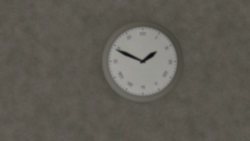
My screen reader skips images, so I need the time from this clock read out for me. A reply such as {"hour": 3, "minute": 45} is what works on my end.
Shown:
{"hour": 1, "minute": 49}
